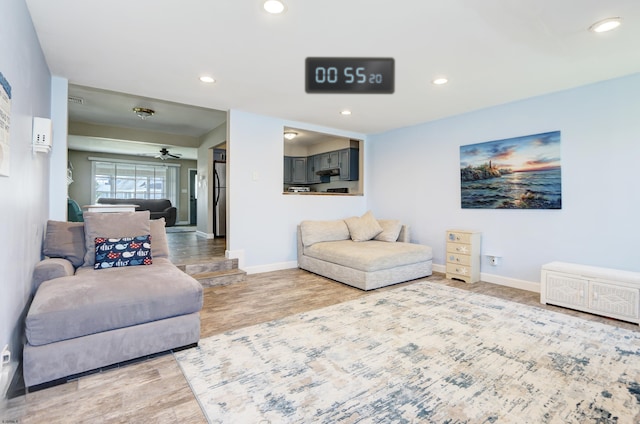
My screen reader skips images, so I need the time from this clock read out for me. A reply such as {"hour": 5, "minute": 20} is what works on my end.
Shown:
{"hour": 0, "minute": 55}
